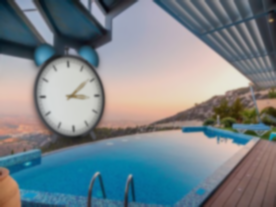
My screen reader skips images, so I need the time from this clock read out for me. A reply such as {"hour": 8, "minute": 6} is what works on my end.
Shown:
{"hour": 3, "minute": 9}
